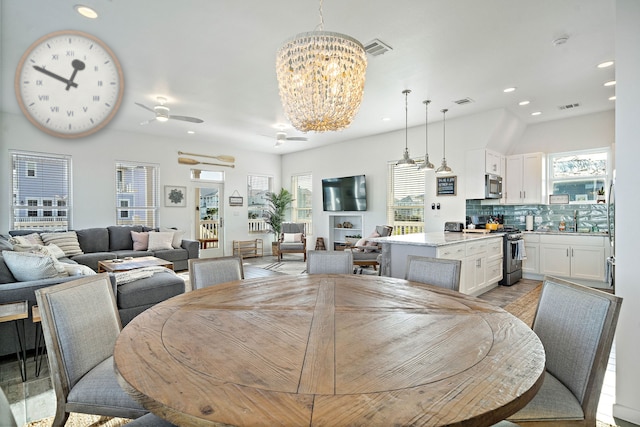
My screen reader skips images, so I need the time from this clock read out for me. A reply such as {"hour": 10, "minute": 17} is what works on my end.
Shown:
{"hour": 12, "minute": 49}
